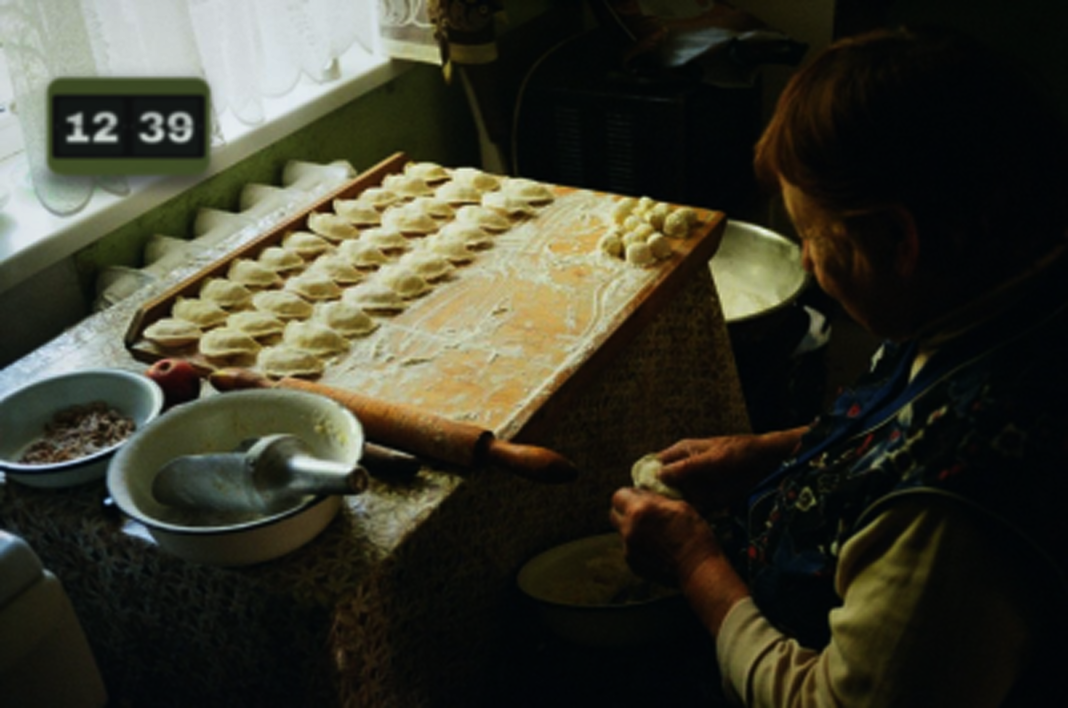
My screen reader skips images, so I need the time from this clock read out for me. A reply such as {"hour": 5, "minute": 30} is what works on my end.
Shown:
{"hour": 12, "minute": 39}
